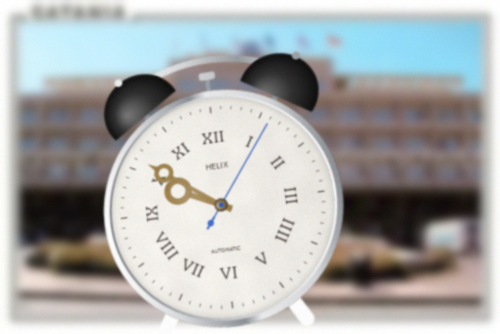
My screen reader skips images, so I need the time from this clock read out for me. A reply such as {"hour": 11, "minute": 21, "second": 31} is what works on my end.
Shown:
{"hour": 9, "minute": 51, "second": 6}
